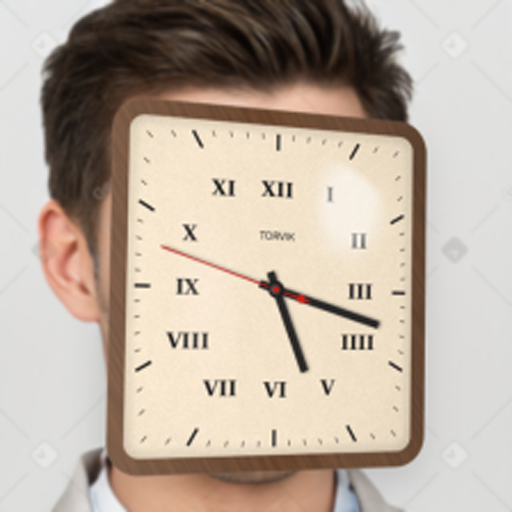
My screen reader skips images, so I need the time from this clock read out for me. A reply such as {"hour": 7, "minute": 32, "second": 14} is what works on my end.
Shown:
{"hour": 5, "minute": 17, "second": 48}
